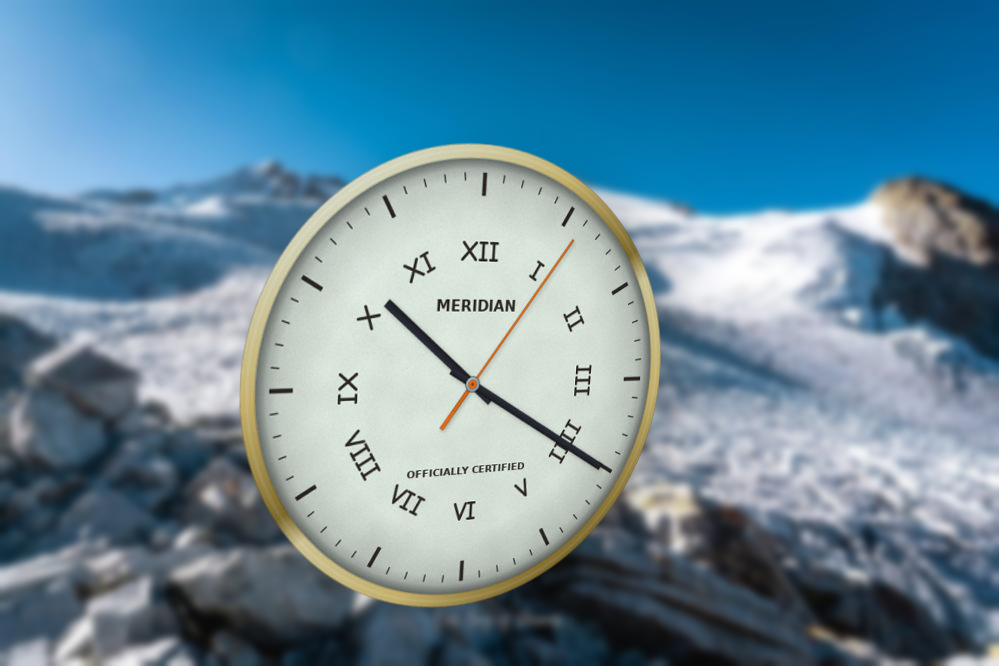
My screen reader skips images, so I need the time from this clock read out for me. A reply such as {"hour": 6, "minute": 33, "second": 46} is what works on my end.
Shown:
{"hour": 10, "minute": 20, "second": 6}
